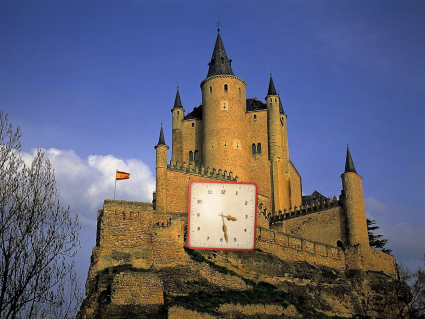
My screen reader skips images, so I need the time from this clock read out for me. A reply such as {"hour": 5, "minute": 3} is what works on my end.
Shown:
{"hour": 3, "minute": 28}
